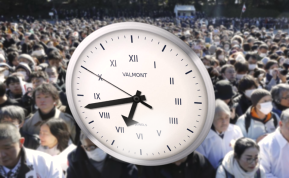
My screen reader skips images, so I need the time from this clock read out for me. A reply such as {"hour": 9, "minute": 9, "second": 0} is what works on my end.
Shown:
{"hour": 6, "minute": 42, "second": 50}
